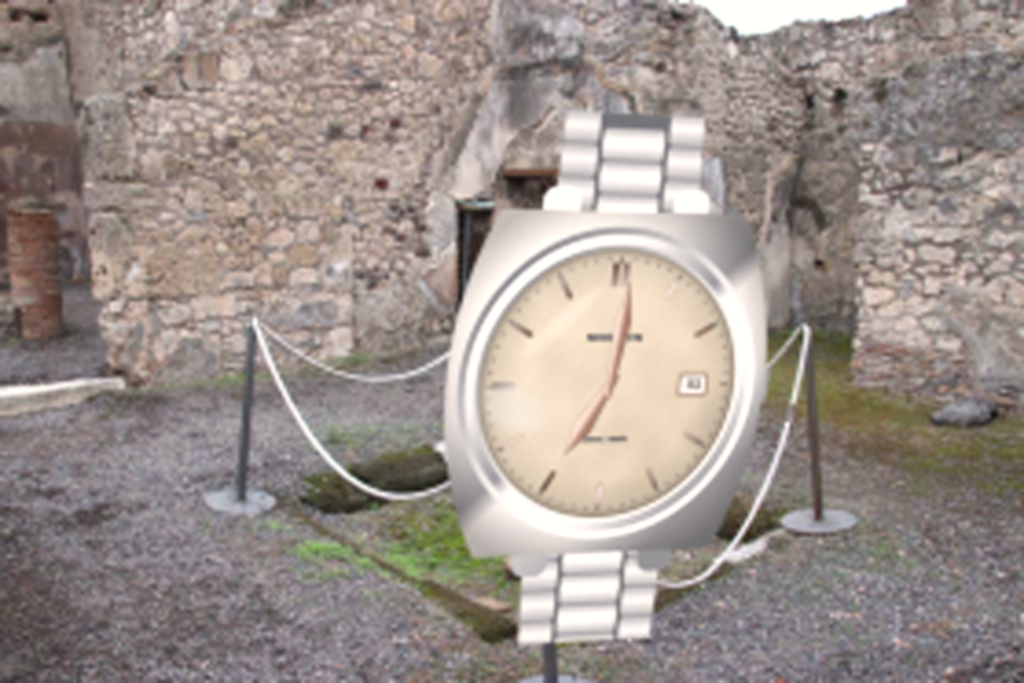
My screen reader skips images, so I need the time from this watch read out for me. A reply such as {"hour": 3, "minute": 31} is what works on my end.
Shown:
{"hour": 7, "minute": 1}
